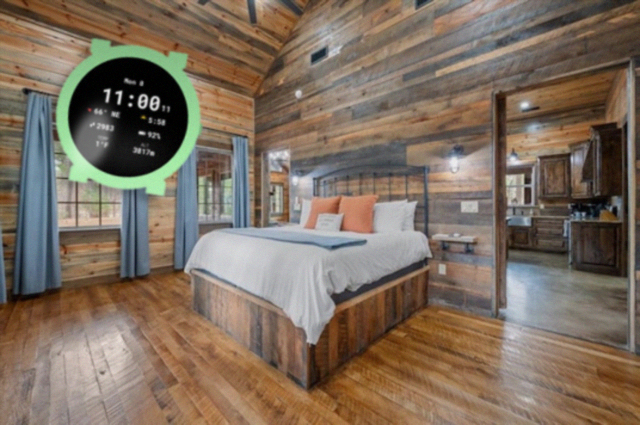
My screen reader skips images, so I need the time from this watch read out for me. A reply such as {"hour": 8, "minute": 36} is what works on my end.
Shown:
{"hour": 11, "minute": 0}
